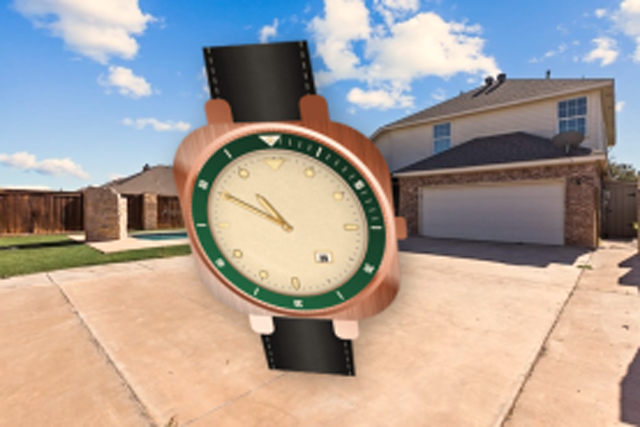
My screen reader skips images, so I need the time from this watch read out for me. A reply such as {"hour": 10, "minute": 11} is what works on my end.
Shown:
{"hour": 10, "minute": 50}
